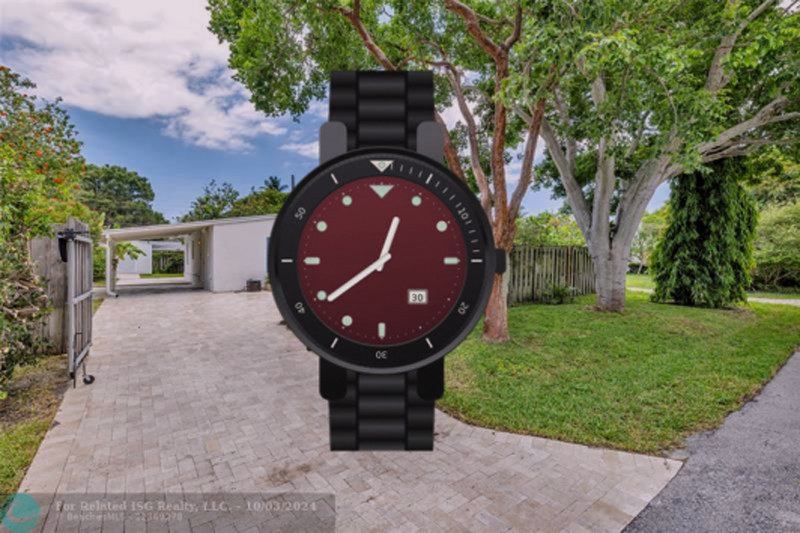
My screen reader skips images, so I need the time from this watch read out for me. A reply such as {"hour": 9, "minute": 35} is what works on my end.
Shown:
{"hour": 12, "minute": 39}
